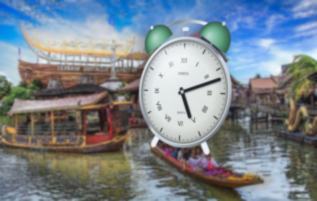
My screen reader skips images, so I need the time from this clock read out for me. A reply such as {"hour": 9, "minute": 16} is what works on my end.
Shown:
{"hour": 5, "minute": 12}
